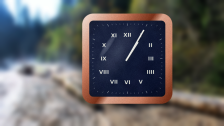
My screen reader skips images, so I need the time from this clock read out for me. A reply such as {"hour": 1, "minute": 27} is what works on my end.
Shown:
{"hour": 1, "minute": 5}
